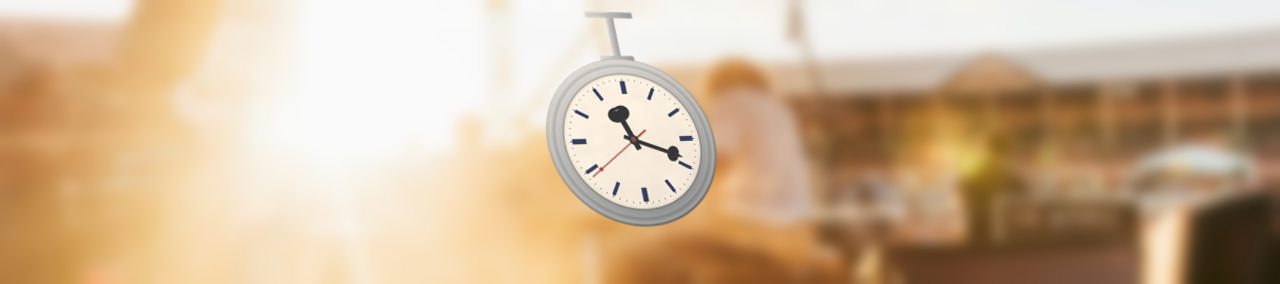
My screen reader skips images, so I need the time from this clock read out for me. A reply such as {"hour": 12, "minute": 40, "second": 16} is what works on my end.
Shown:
{"hour": 11, "minute": 18, "second": 39}
